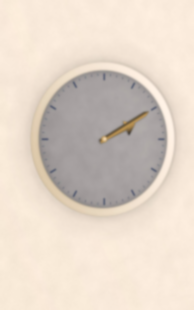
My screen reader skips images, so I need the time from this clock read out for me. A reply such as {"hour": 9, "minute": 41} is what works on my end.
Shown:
{"hour": 2, "minute": 10}
